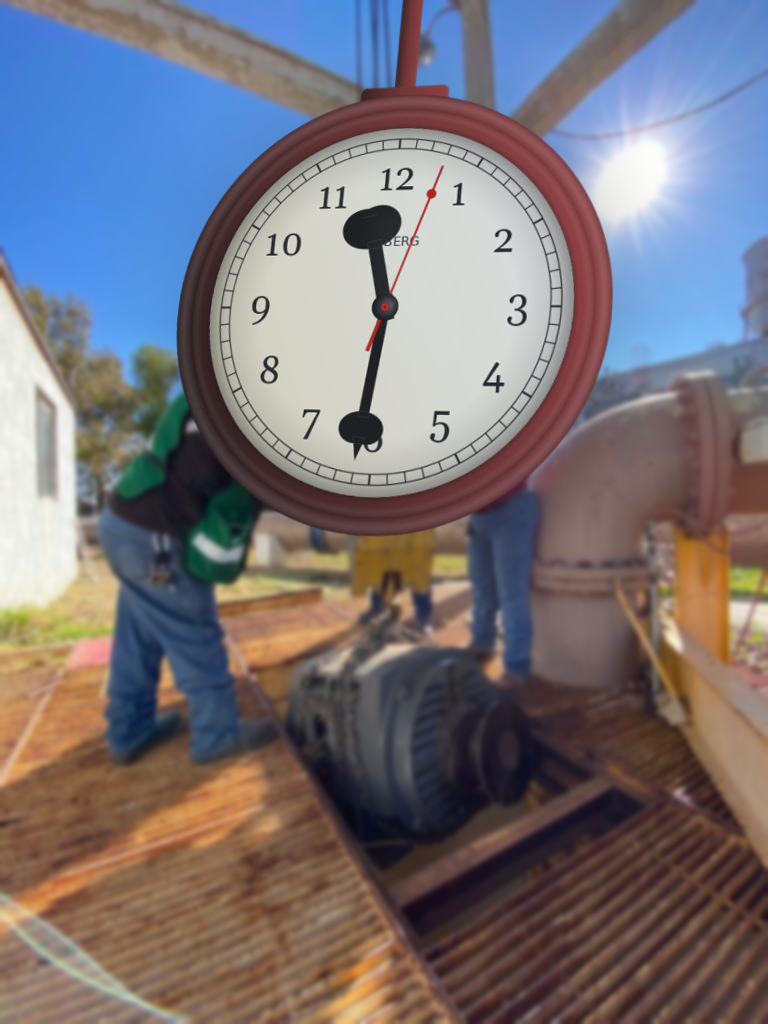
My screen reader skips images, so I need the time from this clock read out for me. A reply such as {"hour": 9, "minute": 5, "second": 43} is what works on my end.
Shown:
{"hour": 11, "minute": 31, "second": 3}
